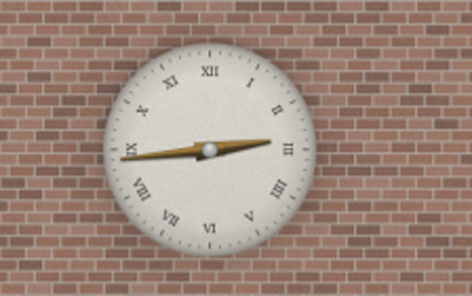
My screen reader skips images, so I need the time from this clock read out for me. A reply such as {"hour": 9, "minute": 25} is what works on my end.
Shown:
{"hour": 2, "minute": 44}
